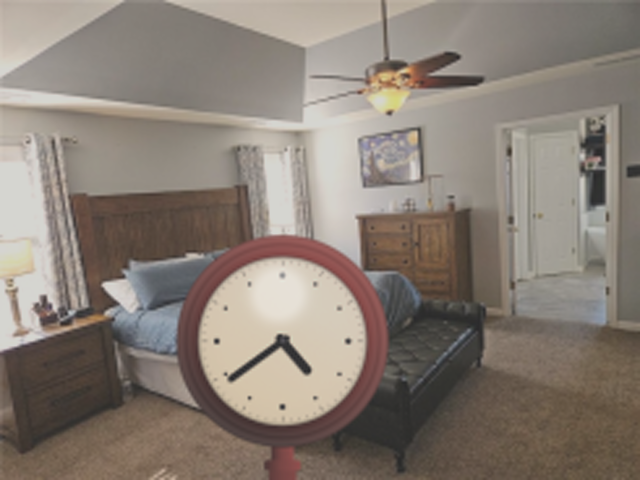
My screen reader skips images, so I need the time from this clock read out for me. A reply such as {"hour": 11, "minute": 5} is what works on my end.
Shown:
{"hour": 4, "minute": 39}
